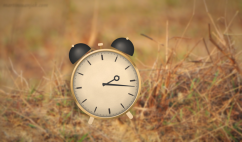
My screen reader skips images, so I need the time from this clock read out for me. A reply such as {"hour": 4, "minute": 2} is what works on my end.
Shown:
{"hour": 2, "minute": 17}
